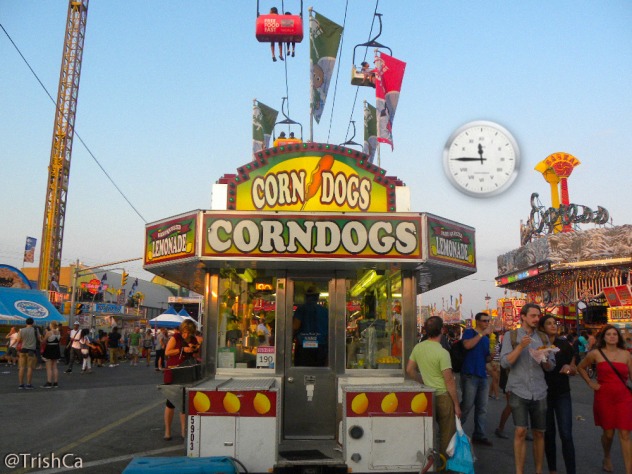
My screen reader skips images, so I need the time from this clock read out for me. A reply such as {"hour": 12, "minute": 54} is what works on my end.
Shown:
{"hour": 11, "minute": 45}
